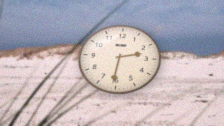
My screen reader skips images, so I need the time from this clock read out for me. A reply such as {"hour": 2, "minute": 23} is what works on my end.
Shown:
{"hour": 2, "minute": 31}
